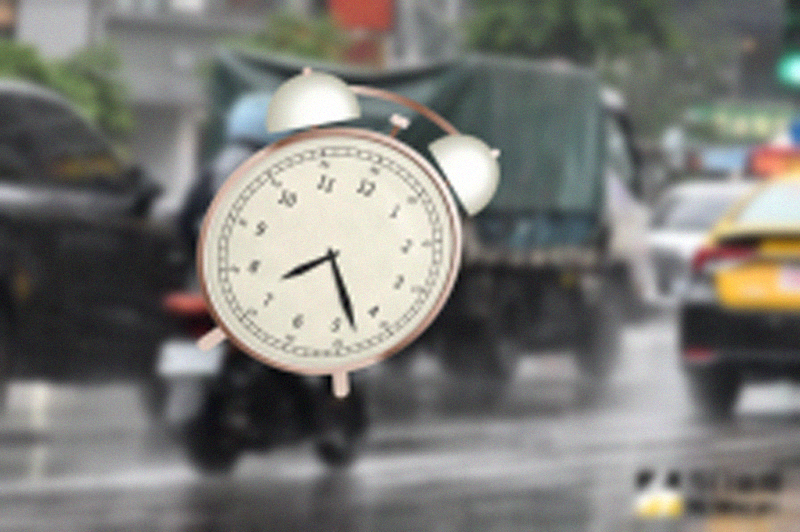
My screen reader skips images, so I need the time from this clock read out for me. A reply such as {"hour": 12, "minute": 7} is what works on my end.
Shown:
{"hour": 7, "minute": 23}
